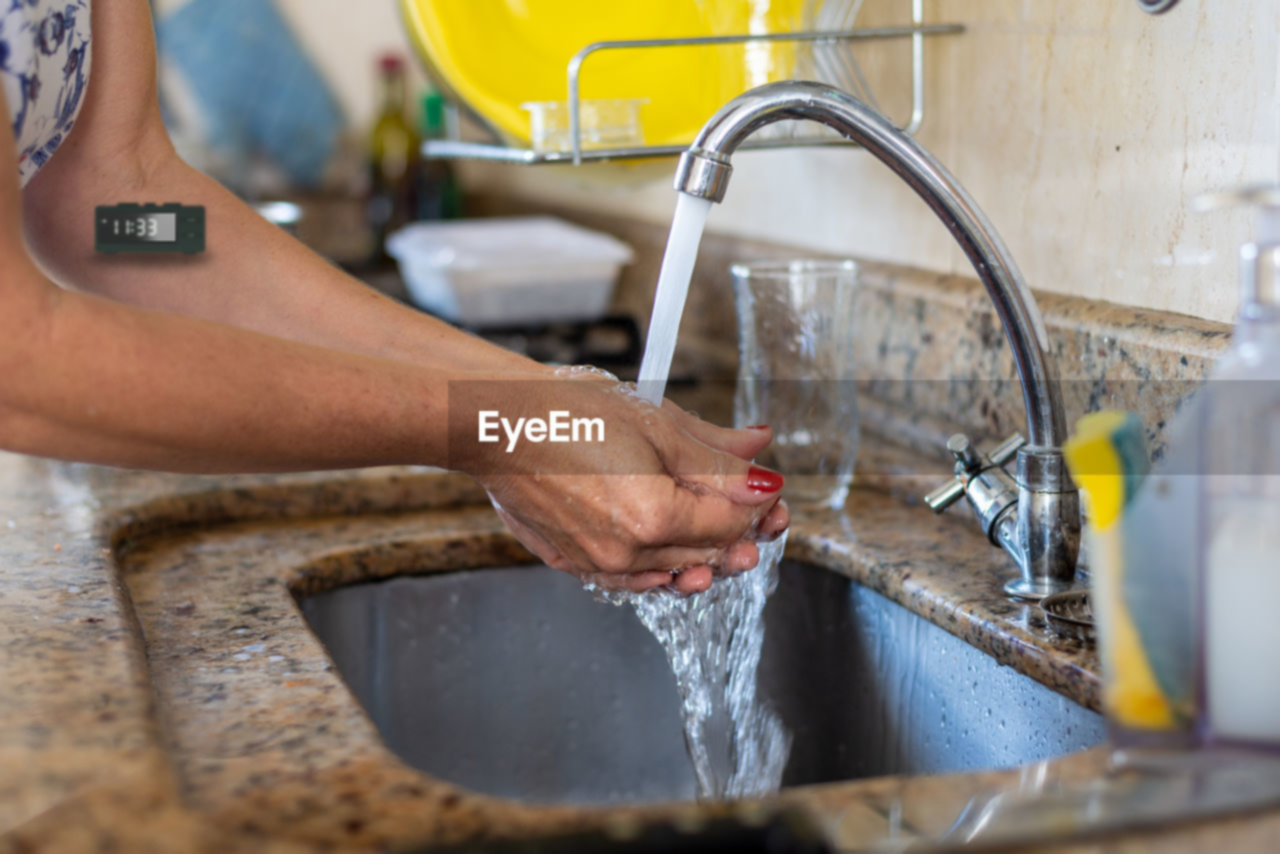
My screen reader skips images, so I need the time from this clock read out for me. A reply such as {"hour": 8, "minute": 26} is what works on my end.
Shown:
{"hour": 11, "minute": 33}
